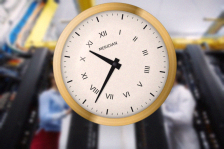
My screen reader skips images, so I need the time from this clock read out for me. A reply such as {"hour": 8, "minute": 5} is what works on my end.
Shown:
{"hour": 10, "minute": 38}
